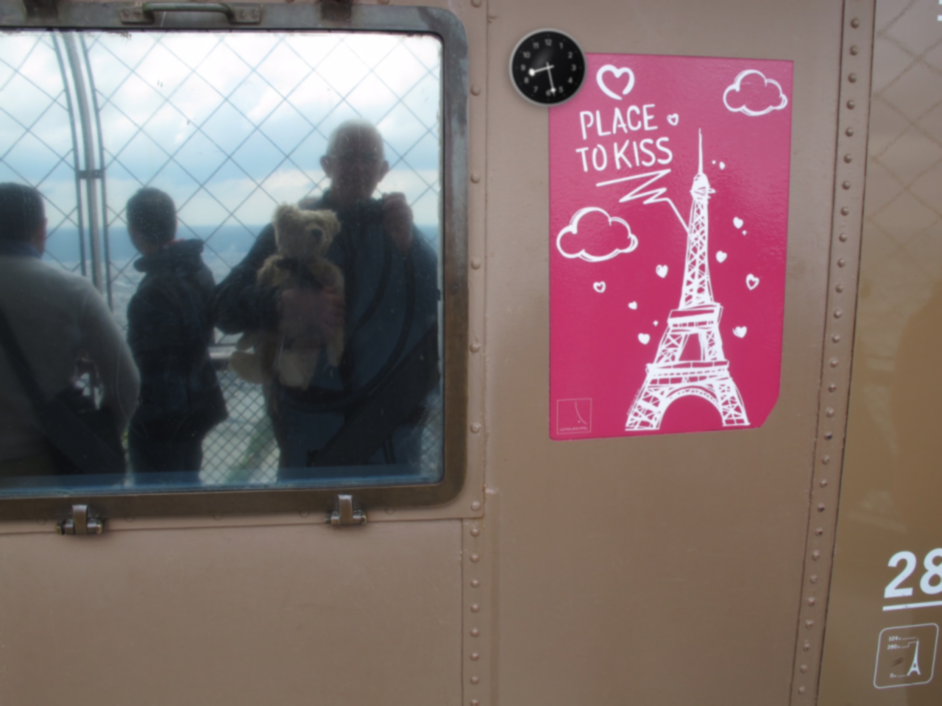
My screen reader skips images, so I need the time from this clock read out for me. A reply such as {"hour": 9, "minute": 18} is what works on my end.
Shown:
{"hour": 8, "minute": 28}
